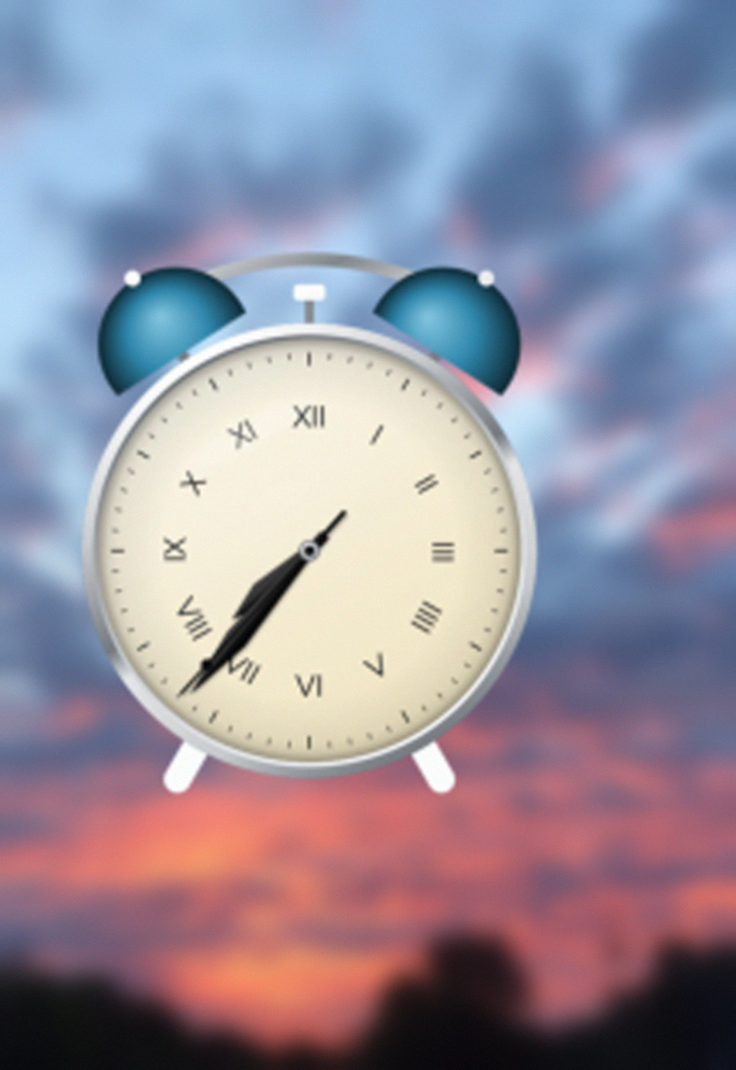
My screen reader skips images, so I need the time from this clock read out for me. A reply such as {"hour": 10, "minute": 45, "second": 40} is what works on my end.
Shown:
{"hour": 7, "minute": 36, "second": 37}
